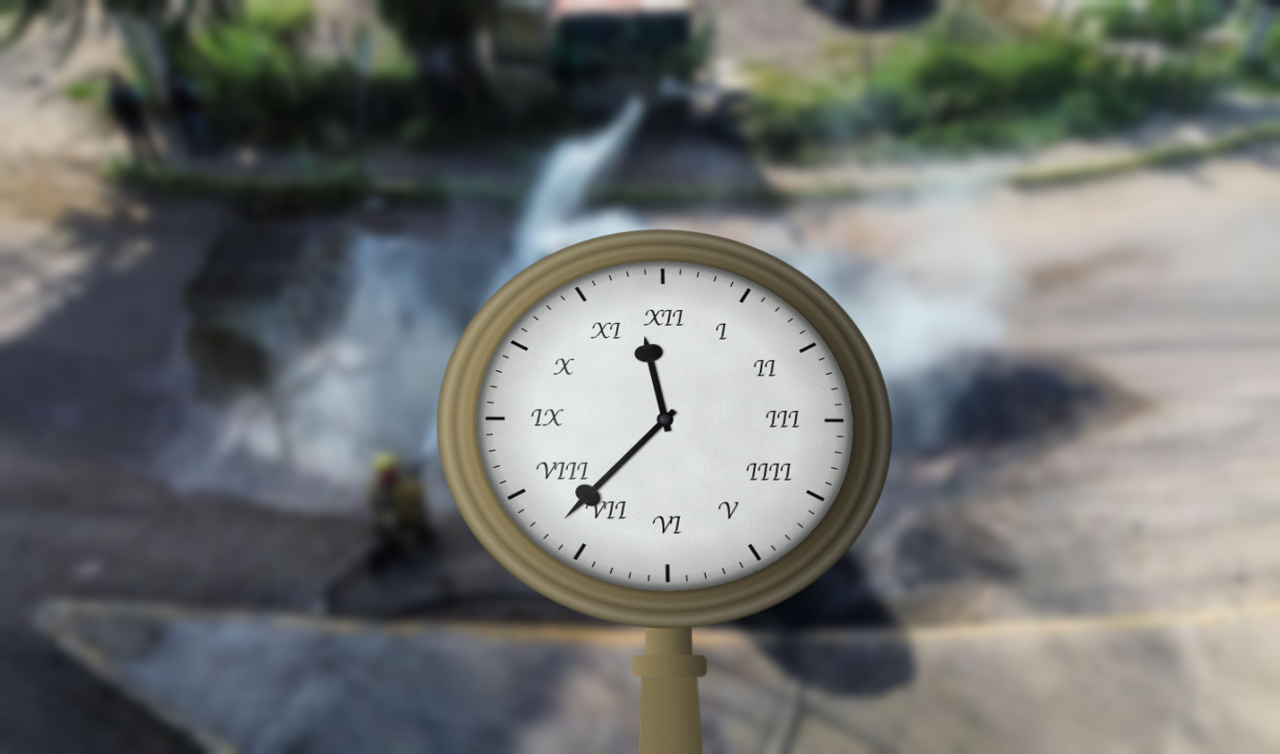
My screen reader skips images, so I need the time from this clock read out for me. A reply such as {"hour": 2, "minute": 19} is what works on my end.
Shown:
{"hour": 11, "minute": 37}
